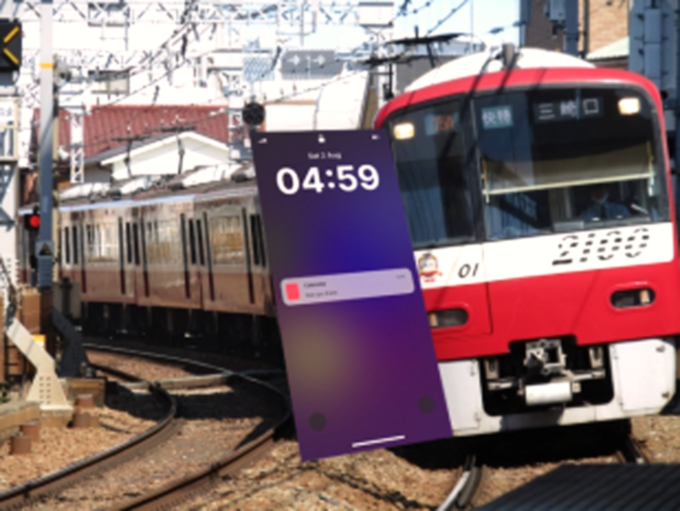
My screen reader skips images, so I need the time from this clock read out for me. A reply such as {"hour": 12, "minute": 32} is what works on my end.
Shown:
{"hour": 4, "minute": 59}
